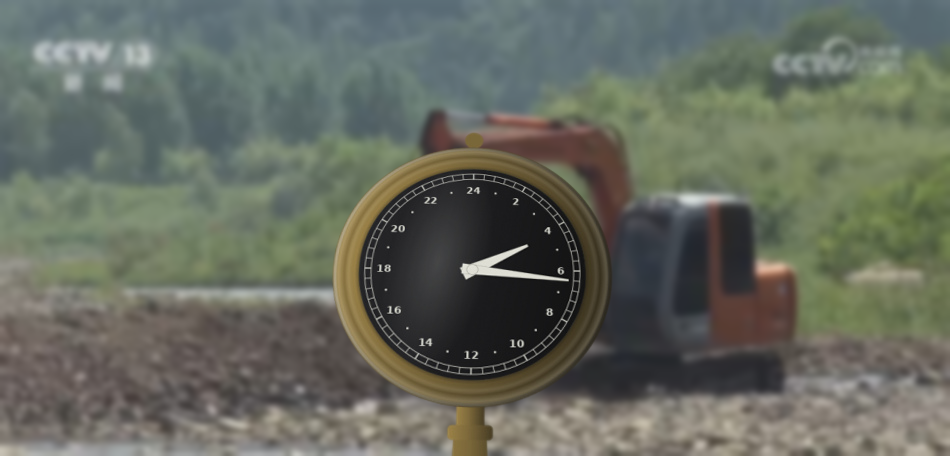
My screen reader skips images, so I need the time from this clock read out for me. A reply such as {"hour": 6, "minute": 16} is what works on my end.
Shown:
{"hour": 4, "minute": 16}
